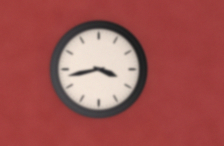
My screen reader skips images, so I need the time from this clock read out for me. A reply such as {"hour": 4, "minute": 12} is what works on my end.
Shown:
{"hour": 3, "minute": 43}
